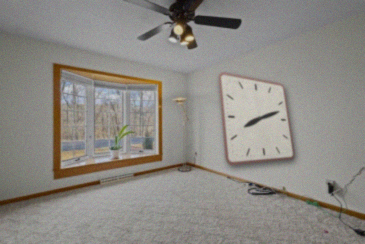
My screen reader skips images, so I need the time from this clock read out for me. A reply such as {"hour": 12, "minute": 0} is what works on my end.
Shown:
{"hour": 8, "minute": 12}
